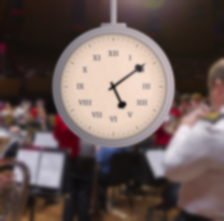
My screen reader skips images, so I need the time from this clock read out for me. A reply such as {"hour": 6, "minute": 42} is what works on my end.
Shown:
{"hour": 5, "minute": 9}
